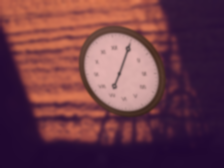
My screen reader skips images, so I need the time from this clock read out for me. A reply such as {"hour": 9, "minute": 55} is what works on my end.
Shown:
{"hour": 7, "minute": 5}
